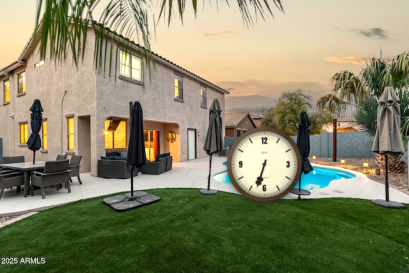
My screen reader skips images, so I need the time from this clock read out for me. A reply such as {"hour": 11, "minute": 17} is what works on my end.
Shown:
{"hour": 6, "minute": 33}
